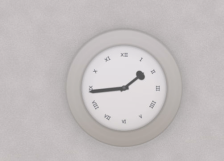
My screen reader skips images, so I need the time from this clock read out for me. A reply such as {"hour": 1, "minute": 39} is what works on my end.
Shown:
{"hour": 1, "minute": 44}
